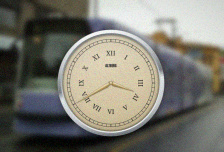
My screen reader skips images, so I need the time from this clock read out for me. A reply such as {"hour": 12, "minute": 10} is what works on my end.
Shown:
{"hour": 3, "minute": 40}
